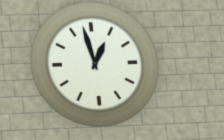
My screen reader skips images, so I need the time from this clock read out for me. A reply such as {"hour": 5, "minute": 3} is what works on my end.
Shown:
{"hour": 12, "minute": 58}
